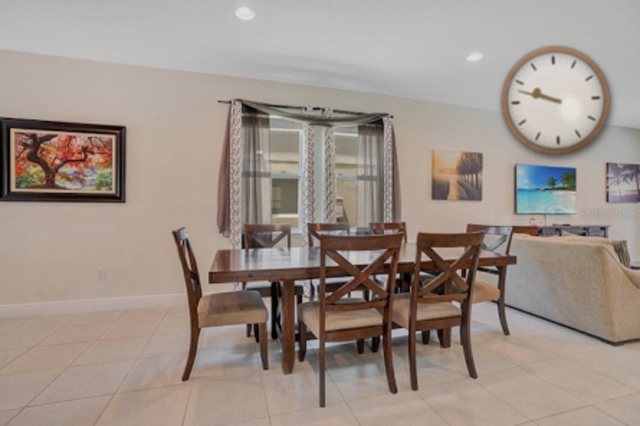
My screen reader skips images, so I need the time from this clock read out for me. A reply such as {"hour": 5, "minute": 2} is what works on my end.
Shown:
{"hour": 9, "minute": 48}
